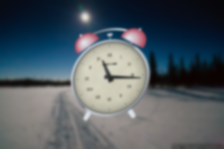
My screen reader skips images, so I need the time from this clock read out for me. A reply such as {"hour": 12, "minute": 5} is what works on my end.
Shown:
{"hour": 11, "minute": 16}
